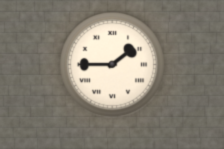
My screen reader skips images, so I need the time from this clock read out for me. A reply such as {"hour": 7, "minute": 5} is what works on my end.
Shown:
{"hour": 1, "minute": 45}
